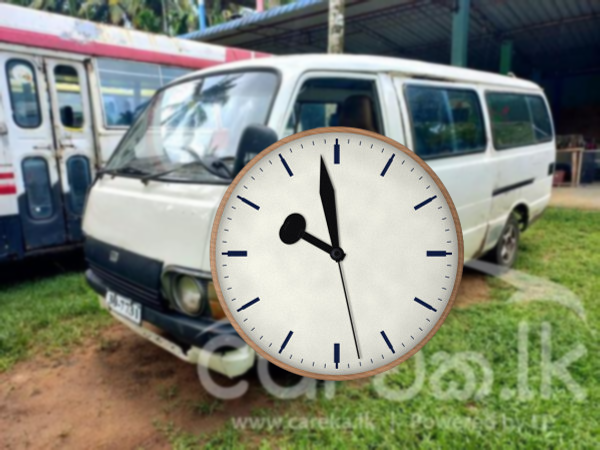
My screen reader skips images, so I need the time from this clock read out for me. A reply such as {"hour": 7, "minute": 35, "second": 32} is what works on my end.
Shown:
{"hour": 9, "minute": 58, "second": 28}
